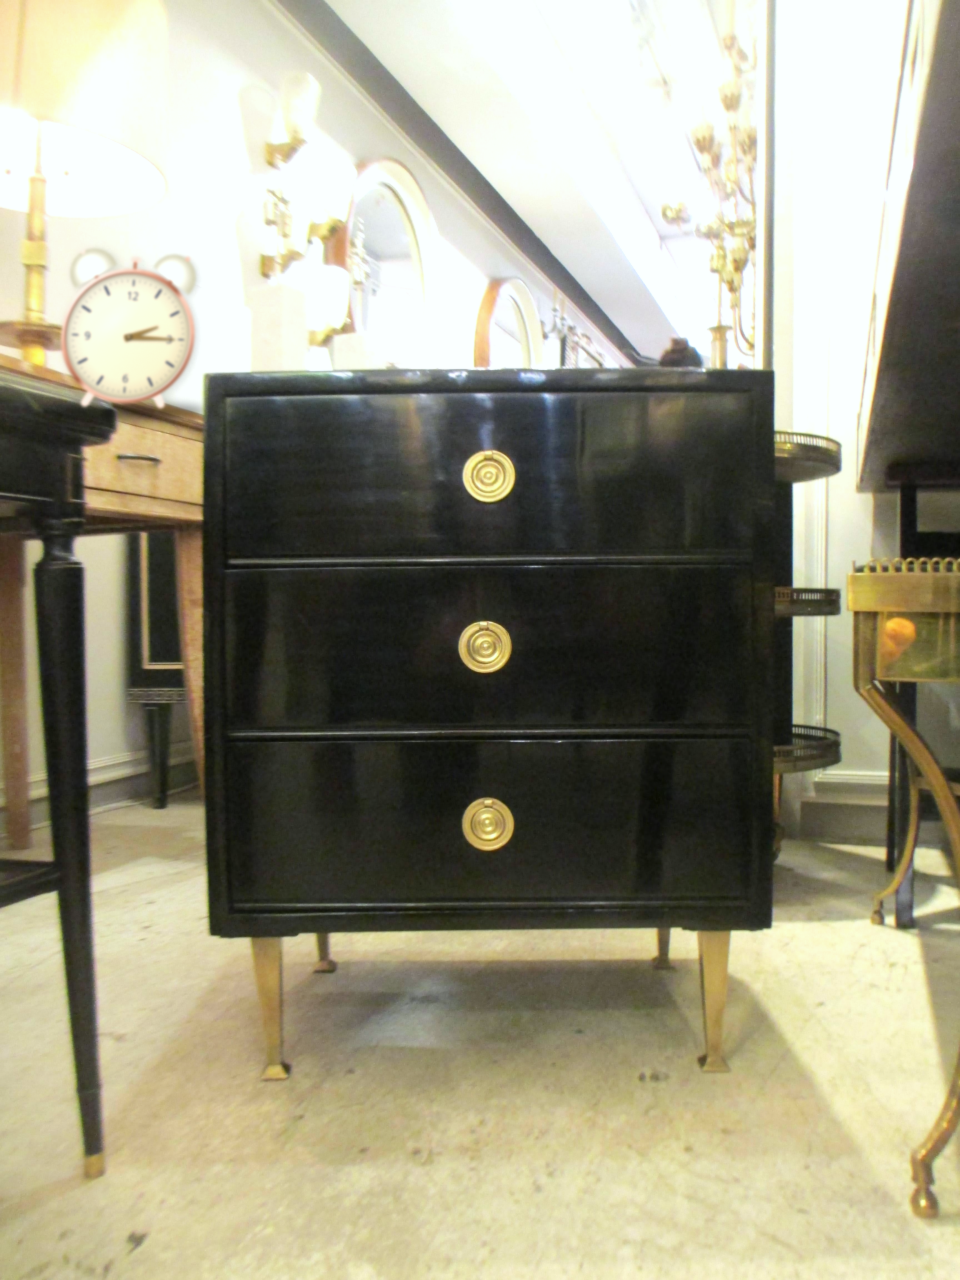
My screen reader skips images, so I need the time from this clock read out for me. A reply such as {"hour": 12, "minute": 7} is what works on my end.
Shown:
{"hour": 2, "minute": 15}
